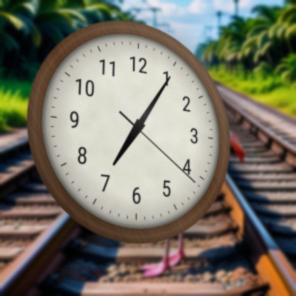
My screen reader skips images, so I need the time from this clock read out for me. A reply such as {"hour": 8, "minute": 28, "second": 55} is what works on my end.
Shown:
{"hour": 7, "minute": 5, "second": 21}
